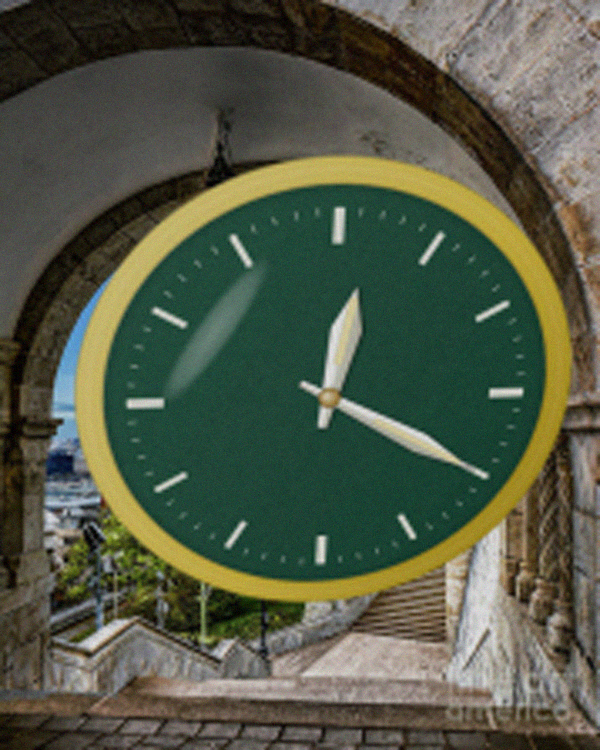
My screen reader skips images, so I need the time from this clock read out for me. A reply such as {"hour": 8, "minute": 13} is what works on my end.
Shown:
{"hour": 12, "minute": 20}
